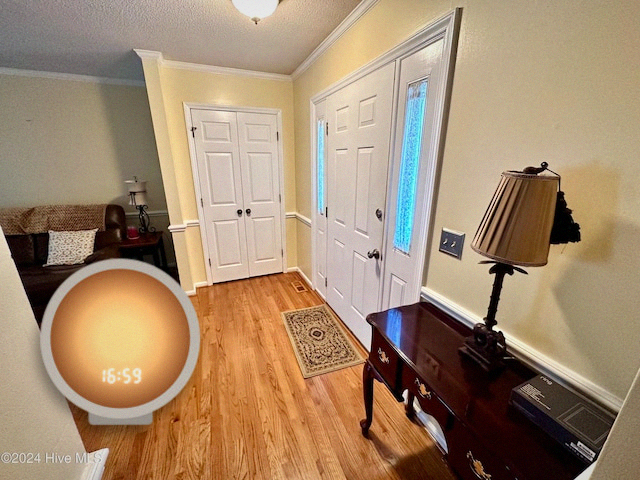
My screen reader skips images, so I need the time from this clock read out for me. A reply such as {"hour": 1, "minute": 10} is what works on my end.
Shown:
{"hour": 16, "minute": 59}
